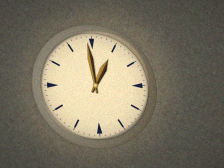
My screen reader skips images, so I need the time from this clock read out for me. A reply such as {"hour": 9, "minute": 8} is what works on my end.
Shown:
{"hour": 12, "minute": 59}
